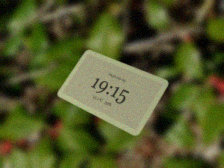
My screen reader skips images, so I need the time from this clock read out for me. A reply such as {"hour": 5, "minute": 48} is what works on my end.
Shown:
{"hour": 19, "minute": 15}
